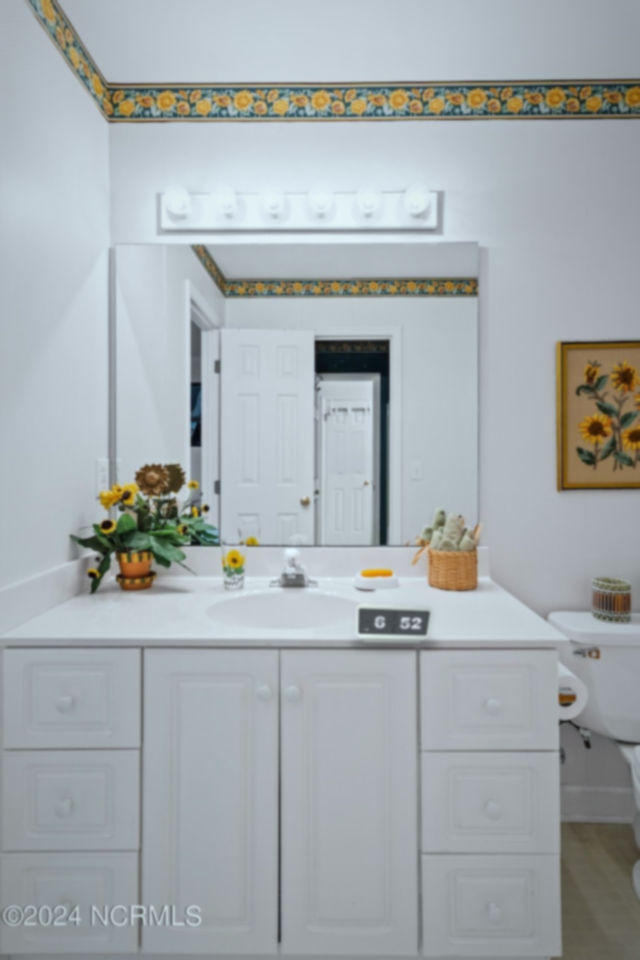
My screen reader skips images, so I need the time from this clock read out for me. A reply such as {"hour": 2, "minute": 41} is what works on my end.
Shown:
{"hour": 6, "minute": 52}
